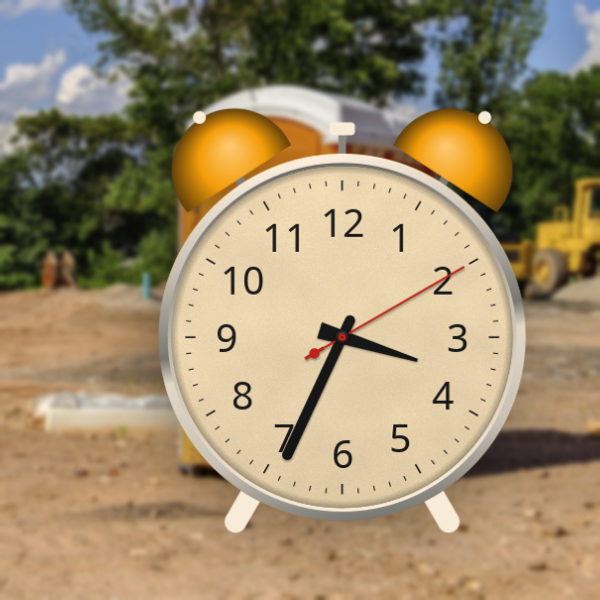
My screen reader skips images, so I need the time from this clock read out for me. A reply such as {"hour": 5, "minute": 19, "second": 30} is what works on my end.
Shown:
{"hour": 3, "minute": 34, "second": 10}
